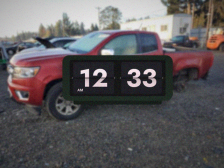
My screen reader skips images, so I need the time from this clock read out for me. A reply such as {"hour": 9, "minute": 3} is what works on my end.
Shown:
{"hour": 12, "minute": 33}
